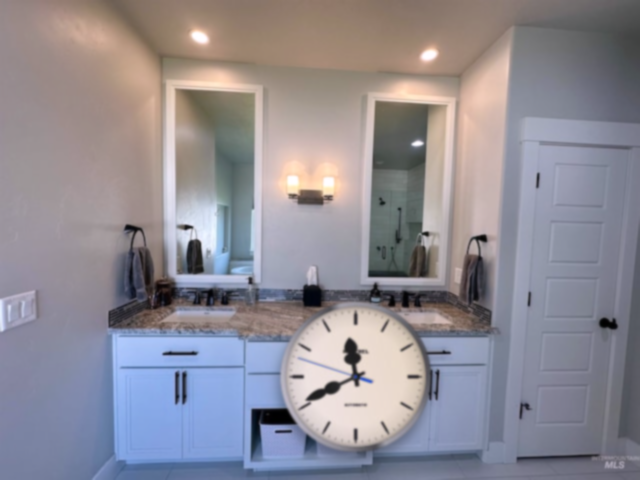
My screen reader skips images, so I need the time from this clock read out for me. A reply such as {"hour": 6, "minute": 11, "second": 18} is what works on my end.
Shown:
{"hour": 11, "minute": 40, "second": 48}
